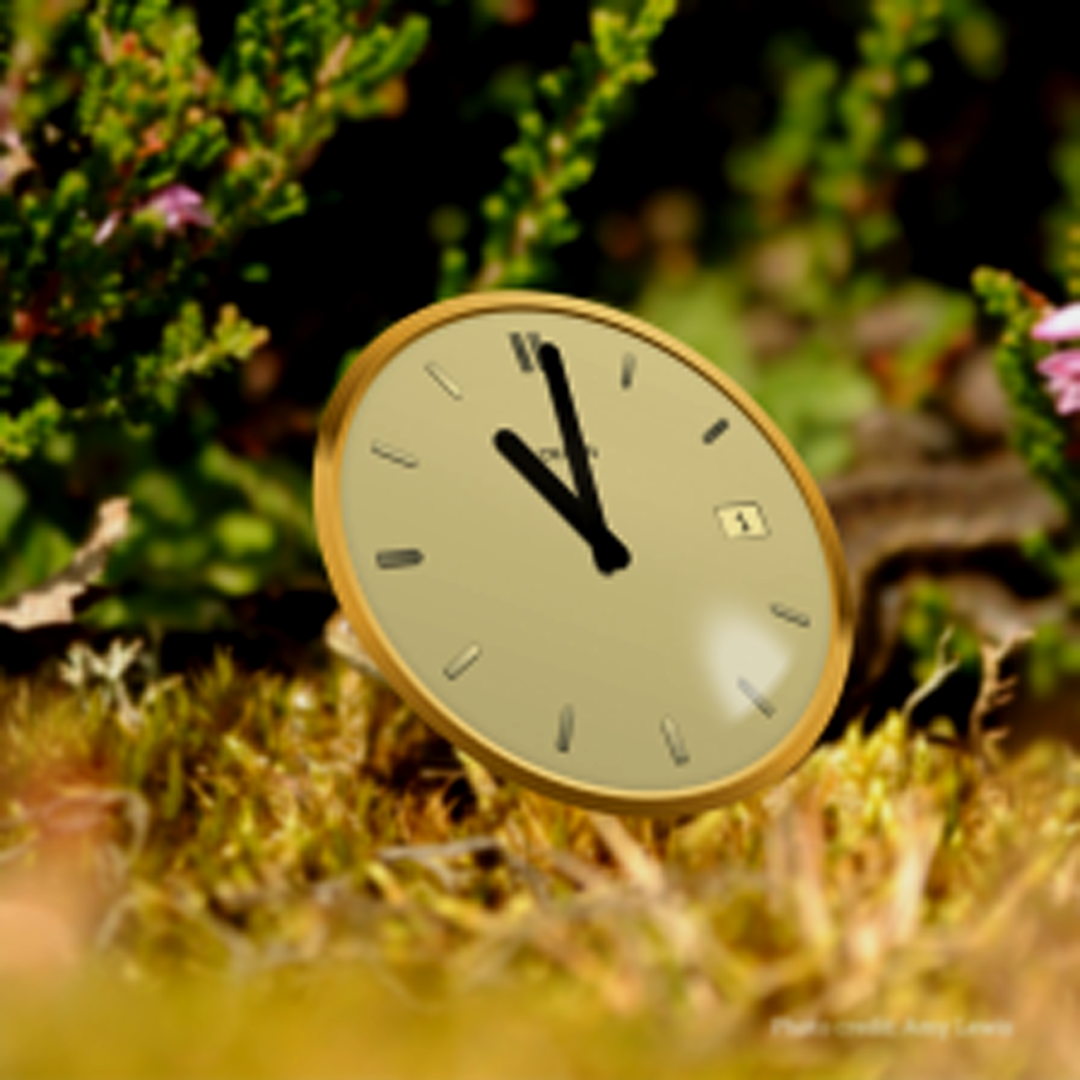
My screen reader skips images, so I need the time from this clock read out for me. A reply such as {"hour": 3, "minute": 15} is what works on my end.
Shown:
{"hour": 11, "minute": 1}
